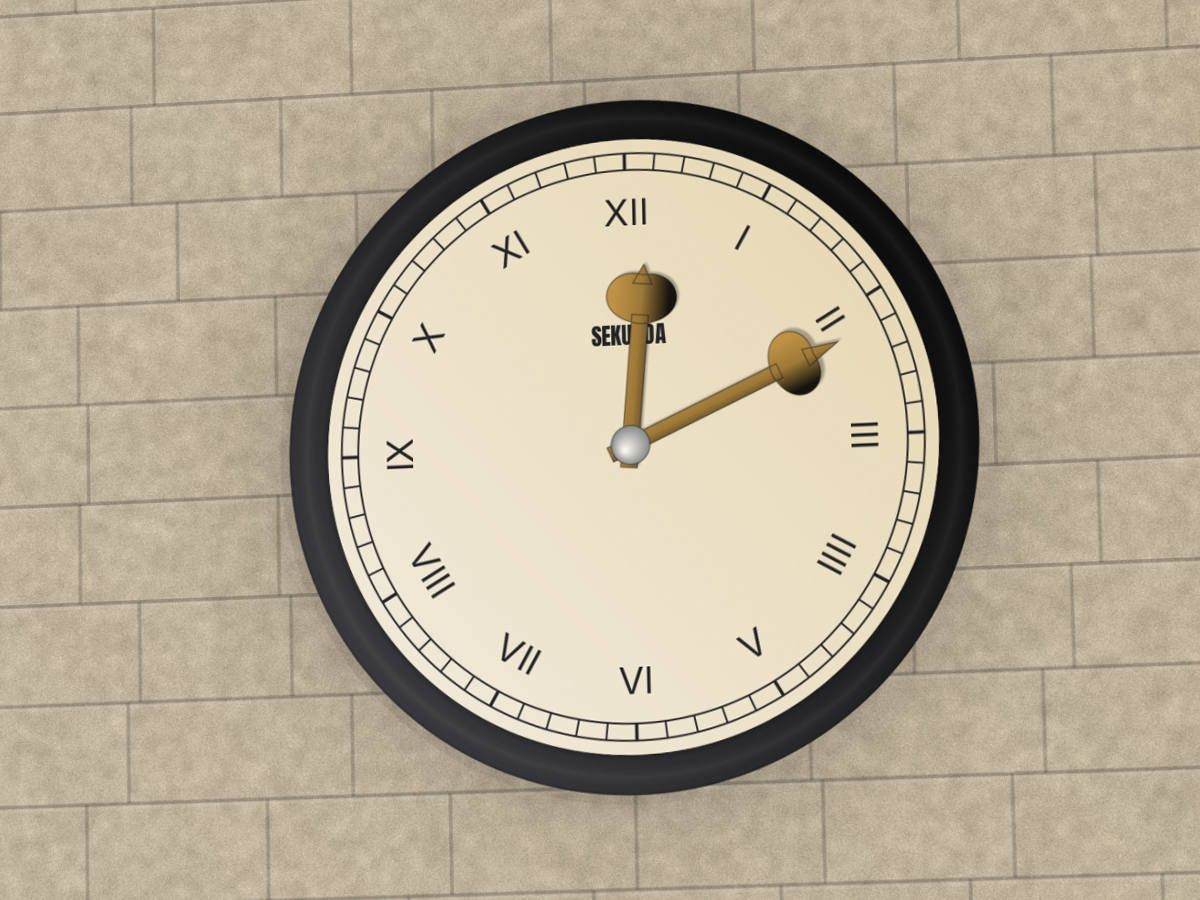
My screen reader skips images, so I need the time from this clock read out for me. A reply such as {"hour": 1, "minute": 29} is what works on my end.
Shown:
{"hour": 12, "minute": 11}
